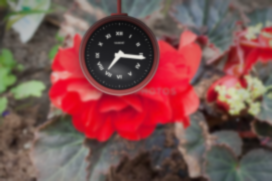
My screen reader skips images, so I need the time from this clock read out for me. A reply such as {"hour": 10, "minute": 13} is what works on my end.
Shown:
{"hour": 7, "minute": 16}
